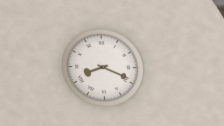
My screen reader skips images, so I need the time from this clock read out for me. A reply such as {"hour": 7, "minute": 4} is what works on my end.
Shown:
{"hour": 8, "minute": 19}
